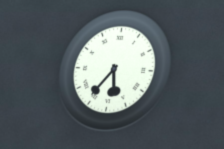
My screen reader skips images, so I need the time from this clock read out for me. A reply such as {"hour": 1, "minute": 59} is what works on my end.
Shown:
{"hour": 5, "minute": 36}
